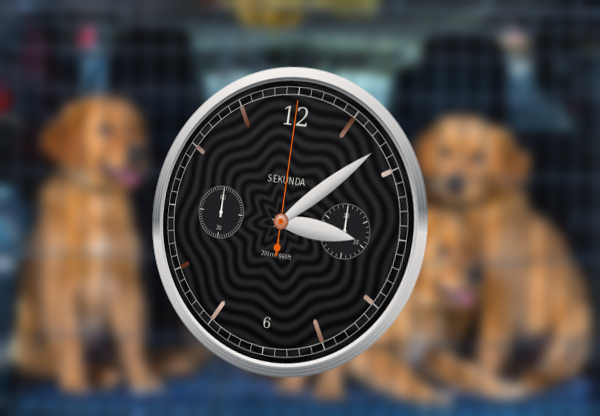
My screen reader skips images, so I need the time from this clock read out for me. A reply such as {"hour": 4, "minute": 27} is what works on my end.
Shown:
{"hour": 3, "minute": 8}
